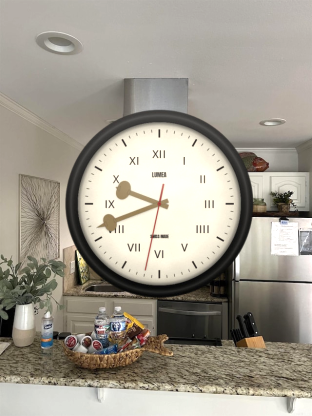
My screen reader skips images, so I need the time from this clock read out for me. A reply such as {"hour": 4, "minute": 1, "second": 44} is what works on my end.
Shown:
{"hour": 9, "minute": 41, "second": 32}
